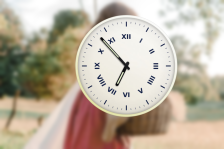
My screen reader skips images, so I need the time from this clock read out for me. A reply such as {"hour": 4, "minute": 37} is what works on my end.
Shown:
{"hour": 6, "minute": 53}
